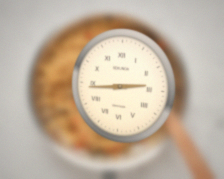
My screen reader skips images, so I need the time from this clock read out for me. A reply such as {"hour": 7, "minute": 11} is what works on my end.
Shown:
{"hour": 2, "minute": 44}
